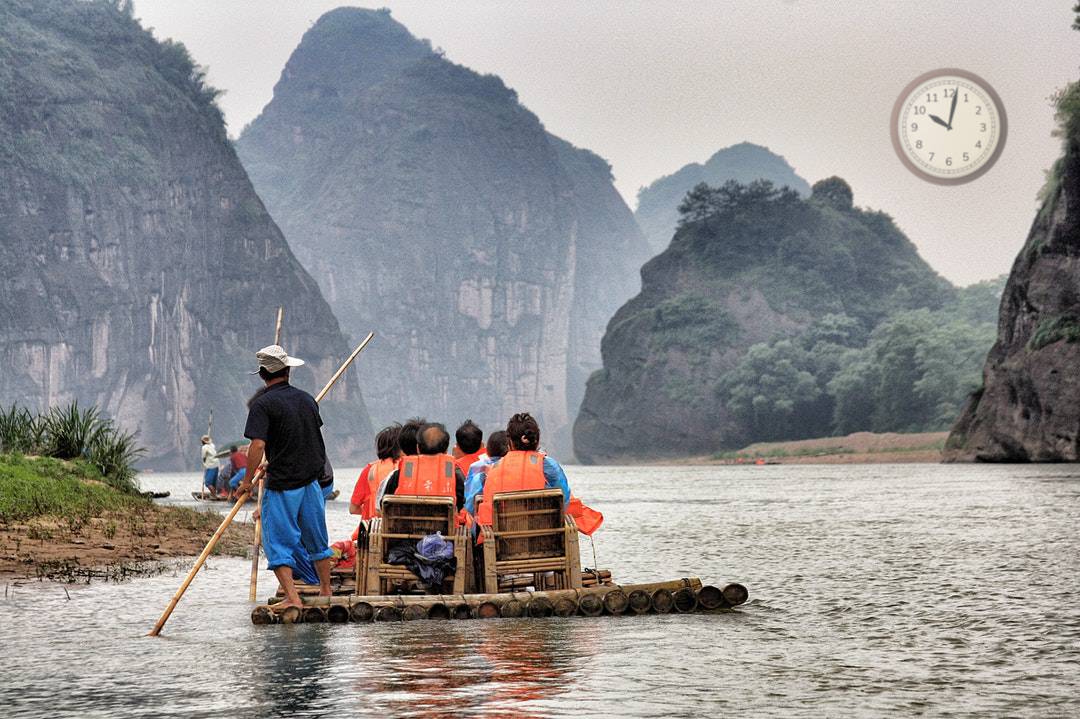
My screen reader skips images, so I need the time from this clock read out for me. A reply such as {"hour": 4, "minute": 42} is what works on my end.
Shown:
{"hour": 10, "minute": 2}
